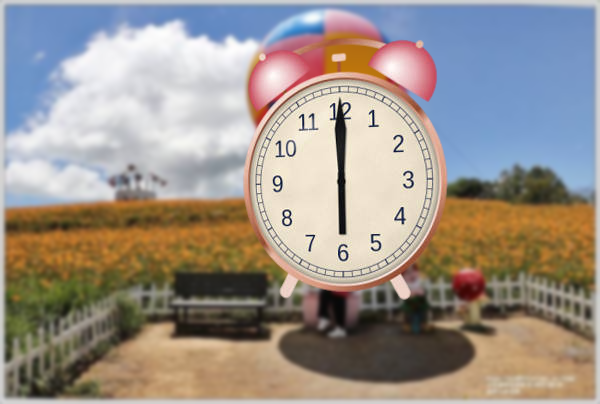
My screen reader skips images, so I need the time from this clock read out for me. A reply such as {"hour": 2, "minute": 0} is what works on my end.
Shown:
{"hour": 6, "minute": 0}
